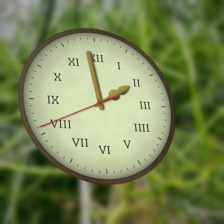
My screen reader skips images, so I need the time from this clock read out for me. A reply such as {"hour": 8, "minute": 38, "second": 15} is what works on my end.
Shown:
{"hour": 1, "minute": 58, "second": 41}
